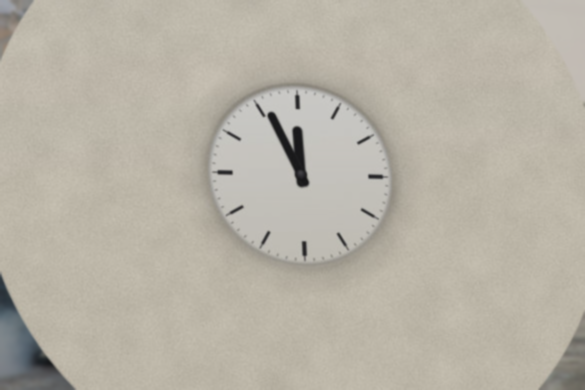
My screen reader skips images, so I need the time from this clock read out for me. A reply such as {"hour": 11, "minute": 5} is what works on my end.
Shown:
{"hour": 11, "minute": 56}
